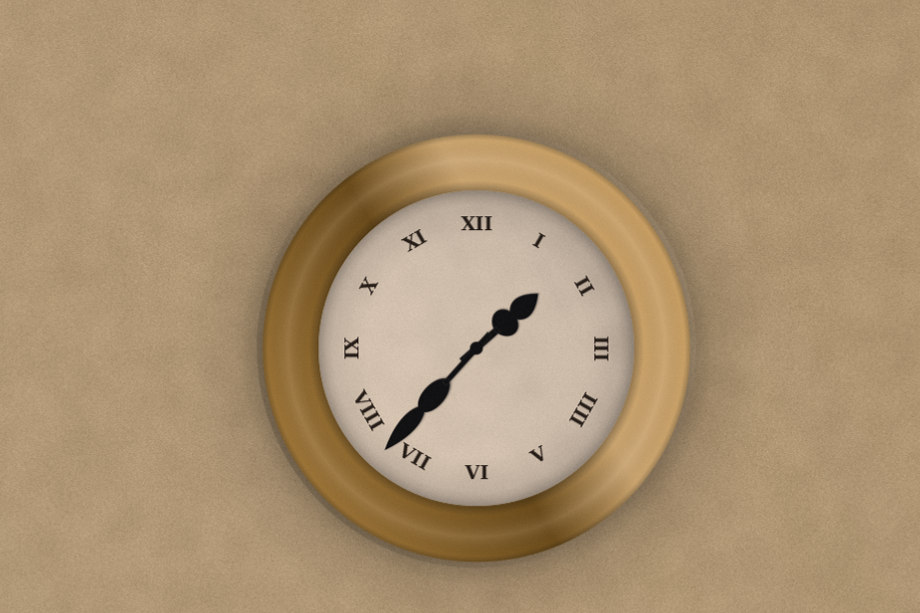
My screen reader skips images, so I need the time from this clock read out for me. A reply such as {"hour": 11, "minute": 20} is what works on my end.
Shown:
{"hour": 1, "minute": 37}
